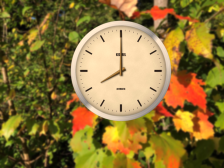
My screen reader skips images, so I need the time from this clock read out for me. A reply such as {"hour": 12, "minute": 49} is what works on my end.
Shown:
{"hour": 8, "minute": 0}
